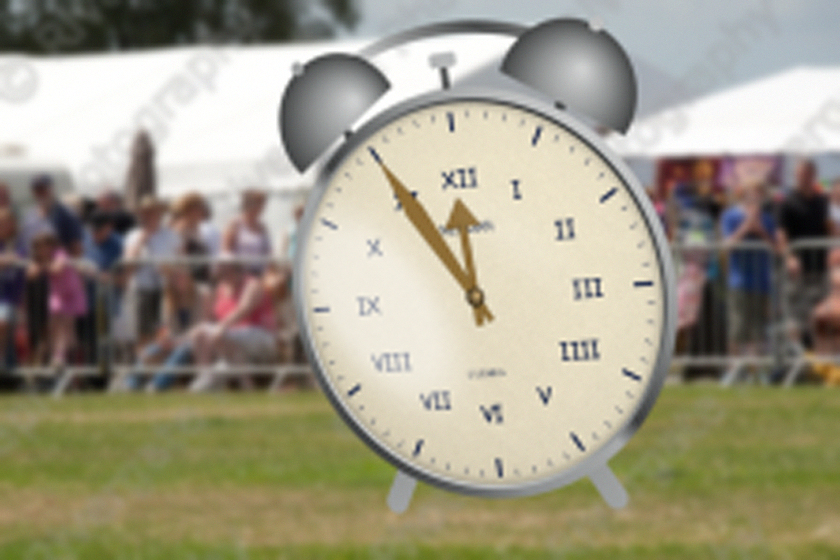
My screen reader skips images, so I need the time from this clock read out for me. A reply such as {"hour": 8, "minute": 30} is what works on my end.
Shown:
{"hour": 11, "minute": 55}
